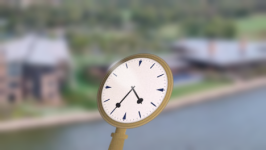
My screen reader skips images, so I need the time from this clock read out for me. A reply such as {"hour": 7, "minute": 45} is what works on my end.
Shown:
{"hour": 4, "minute": 35}
